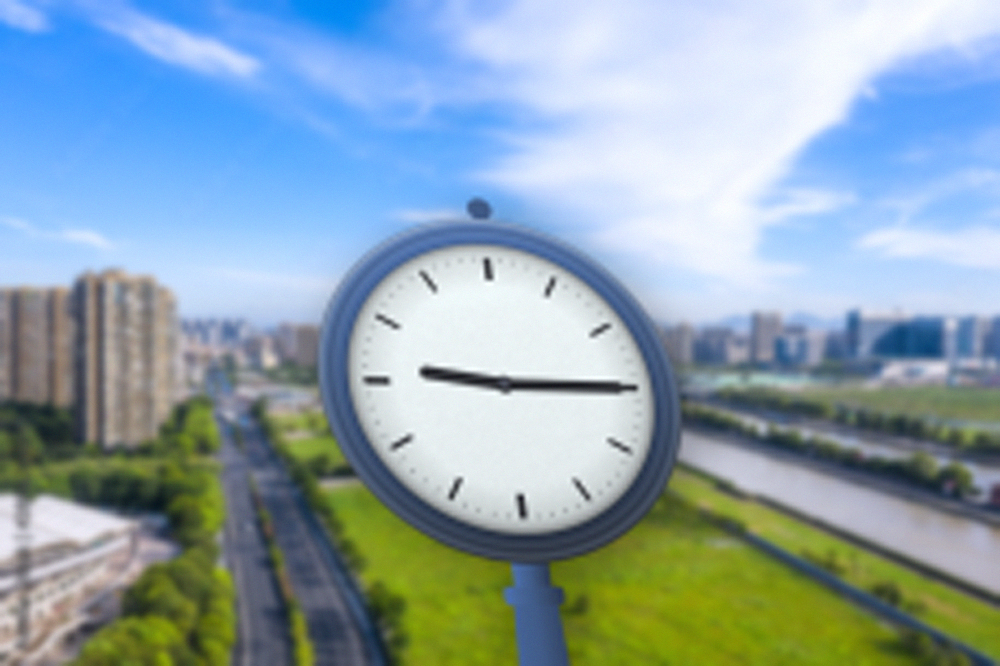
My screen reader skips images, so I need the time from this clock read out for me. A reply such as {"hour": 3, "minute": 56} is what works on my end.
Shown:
{"hour": 9, "minute": 15}
